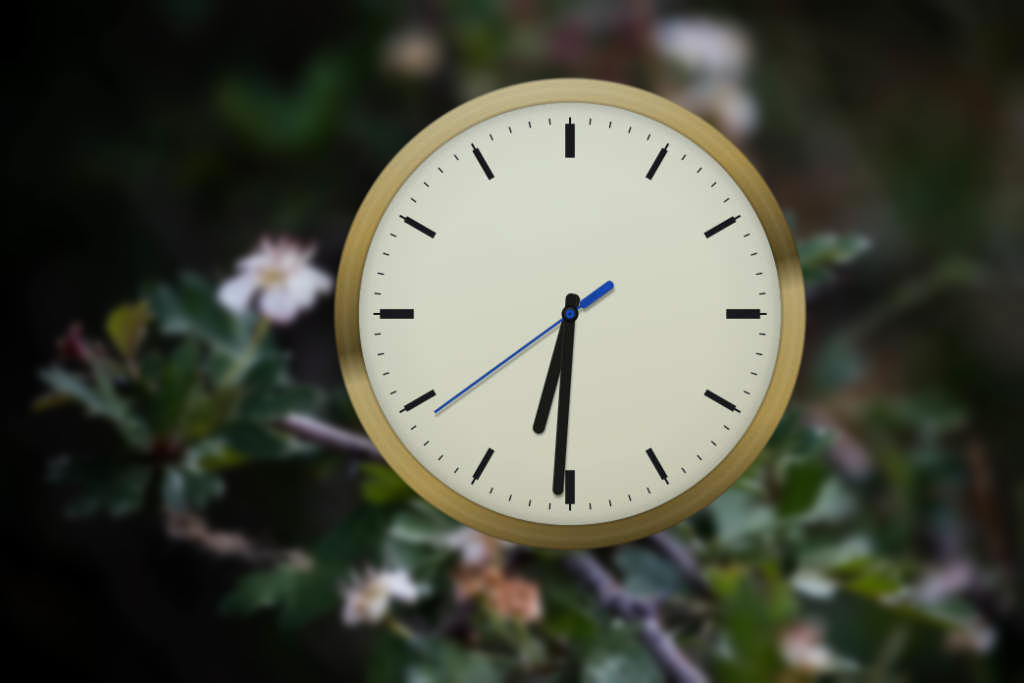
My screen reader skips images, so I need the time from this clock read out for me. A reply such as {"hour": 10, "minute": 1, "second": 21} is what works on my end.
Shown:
{"hour": 6, "minute": 30, "second": 39}
